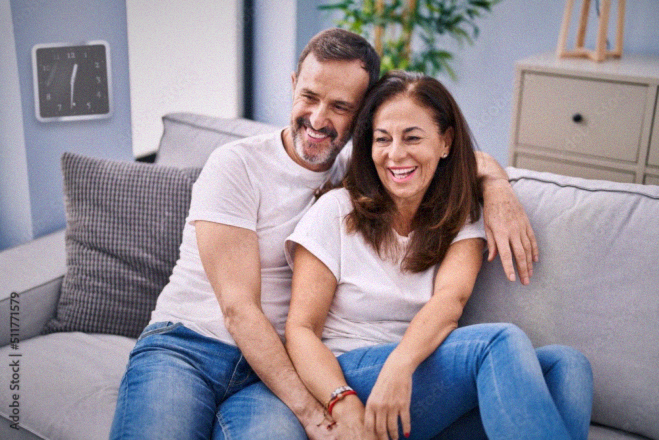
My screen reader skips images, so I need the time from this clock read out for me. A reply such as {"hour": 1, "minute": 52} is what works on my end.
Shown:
{"hour": 12, "minute": 31}
